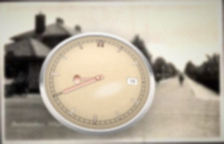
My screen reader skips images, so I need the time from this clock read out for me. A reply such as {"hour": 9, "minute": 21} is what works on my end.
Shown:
{"hour": 8, "minute": 40}
